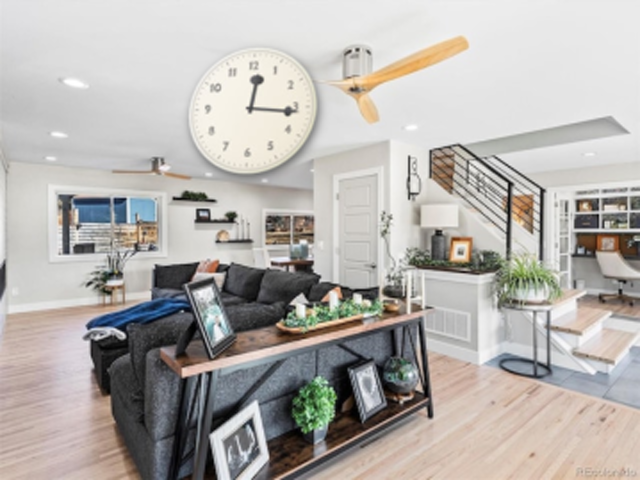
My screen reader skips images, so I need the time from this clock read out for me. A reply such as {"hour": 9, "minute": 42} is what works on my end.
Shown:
{"hour": 12, "minute": 16}
